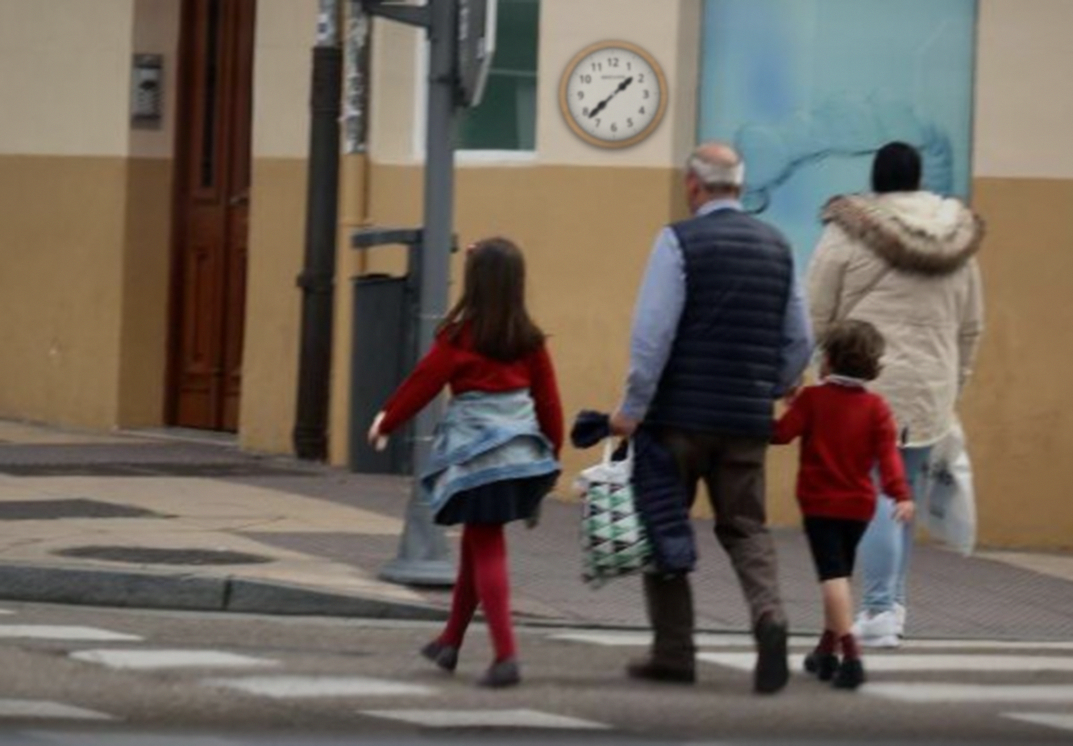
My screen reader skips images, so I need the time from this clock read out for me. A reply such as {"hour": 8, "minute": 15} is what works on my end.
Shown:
{"hour": 1, "minute": 38}
